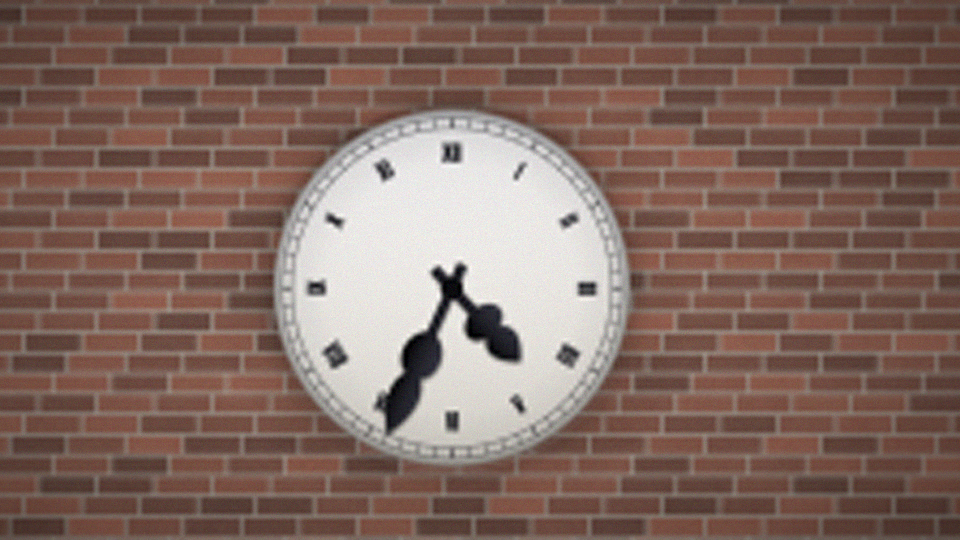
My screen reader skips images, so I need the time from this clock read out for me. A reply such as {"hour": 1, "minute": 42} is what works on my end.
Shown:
{"hour": 4, "minute": 34}
